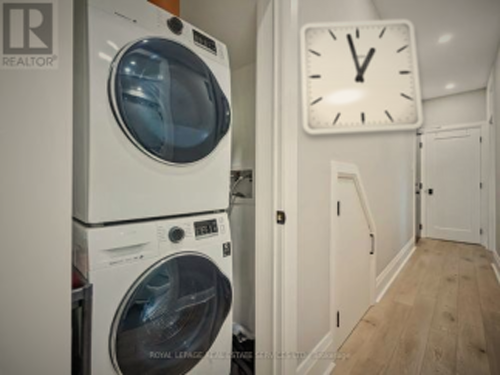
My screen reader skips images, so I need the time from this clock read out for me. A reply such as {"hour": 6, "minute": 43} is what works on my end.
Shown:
{"hour": 12, "minute": 58}
